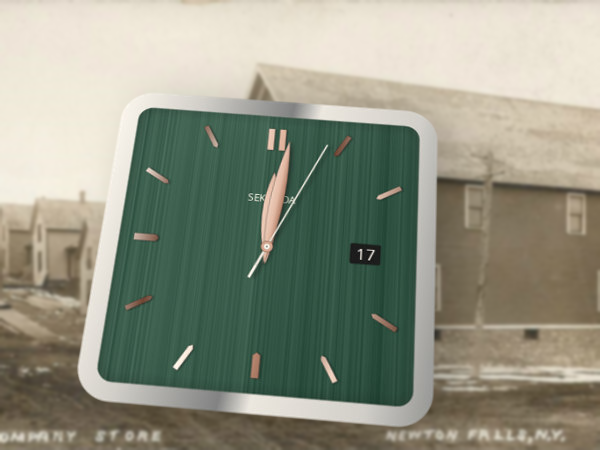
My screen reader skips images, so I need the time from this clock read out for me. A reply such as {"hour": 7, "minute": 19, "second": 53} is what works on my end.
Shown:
{"hour": 12, "minute": 1, "second": 4}
